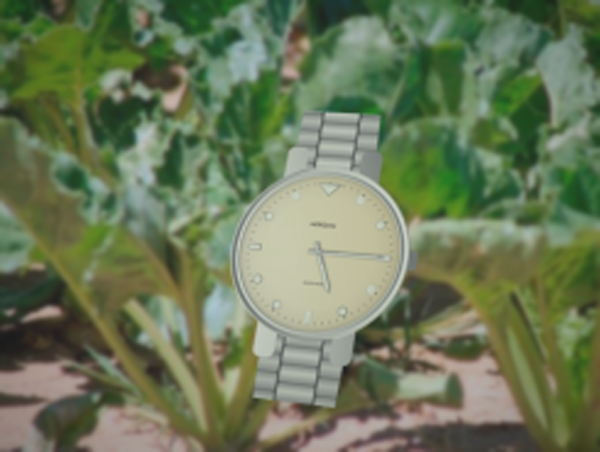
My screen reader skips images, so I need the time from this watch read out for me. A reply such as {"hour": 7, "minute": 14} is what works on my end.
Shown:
{"hour": 5, "minute": 15}
